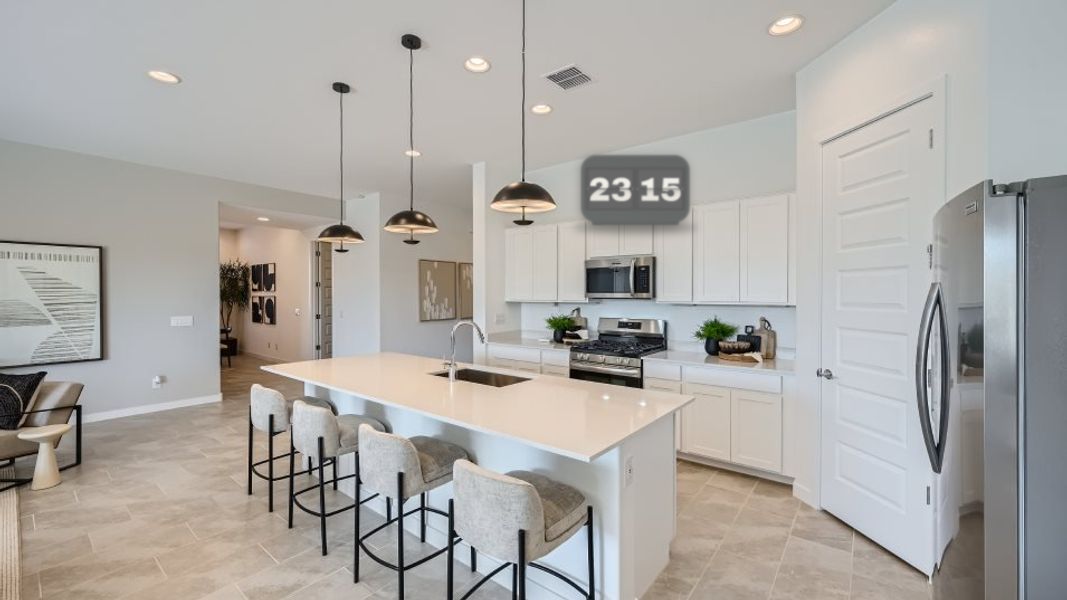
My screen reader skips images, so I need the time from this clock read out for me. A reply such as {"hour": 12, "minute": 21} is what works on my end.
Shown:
{"hour": 23, "minute": 15}
